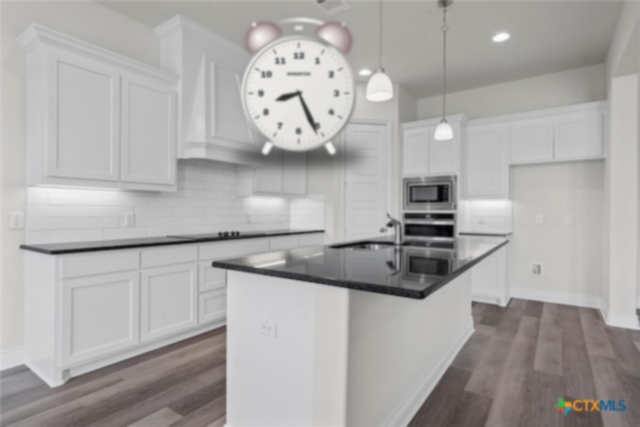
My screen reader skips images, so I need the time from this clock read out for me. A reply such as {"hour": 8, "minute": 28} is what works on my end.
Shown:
{"hour": 8, "minute": 26}
